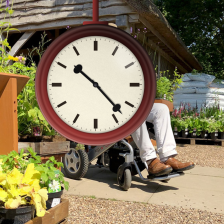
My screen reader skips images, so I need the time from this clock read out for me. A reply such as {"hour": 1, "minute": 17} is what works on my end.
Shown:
{"hour": 10, "minute": 23}
